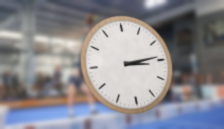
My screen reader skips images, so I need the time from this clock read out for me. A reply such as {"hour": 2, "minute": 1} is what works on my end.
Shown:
{"hour": 3, "minute": 14}
